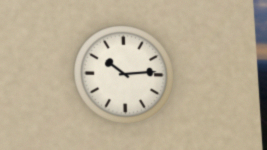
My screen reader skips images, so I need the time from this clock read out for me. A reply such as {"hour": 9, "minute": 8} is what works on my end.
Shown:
{"hour": 10, "minute": 14}
